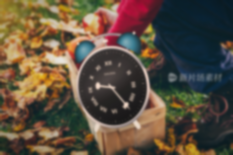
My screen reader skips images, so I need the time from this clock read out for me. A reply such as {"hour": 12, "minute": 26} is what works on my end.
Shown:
{"hour": 9, "minute": 24}
